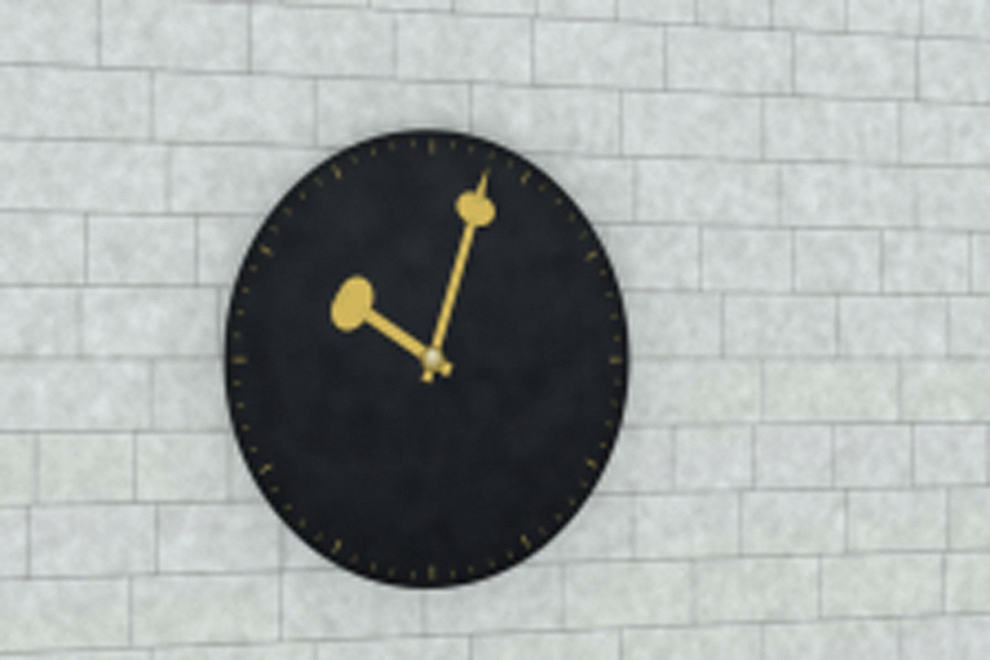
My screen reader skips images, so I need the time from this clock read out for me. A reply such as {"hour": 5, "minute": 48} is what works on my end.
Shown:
{"hour": 10, "minute": 3}
